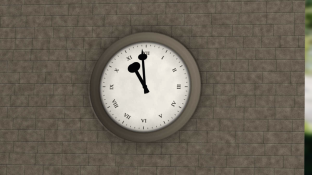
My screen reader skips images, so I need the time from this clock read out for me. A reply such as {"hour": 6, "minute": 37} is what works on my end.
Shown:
{"hour": 10, "minute": 59}
